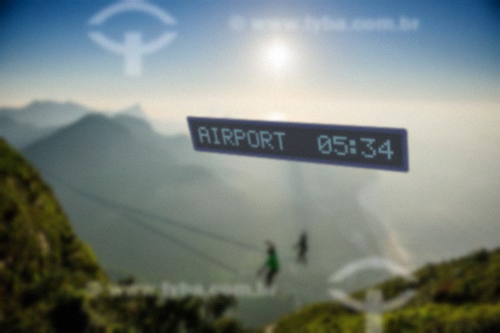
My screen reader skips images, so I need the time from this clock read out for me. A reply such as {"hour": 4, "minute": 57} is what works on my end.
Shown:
{"hour": 5, "minute": 34}
